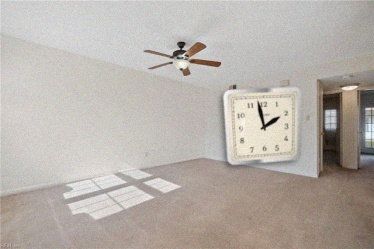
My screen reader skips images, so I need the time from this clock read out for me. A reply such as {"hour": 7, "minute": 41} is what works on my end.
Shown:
{"hour": 1, "minute": 58}
